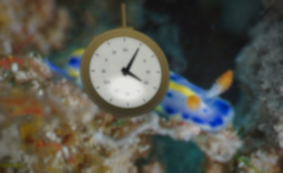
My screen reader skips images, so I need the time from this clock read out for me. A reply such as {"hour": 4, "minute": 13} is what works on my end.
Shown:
{"hour": 4, "minute": 5}
